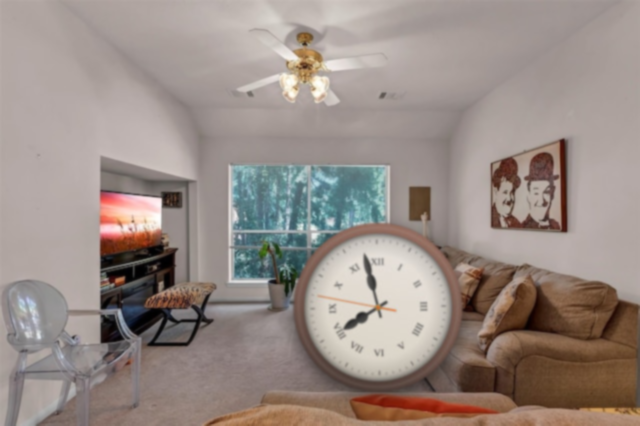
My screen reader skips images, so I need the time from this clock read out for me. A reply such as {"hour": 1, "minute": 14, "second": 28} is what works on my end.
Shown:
{"hour": 7, "minute": 57, "second": 47}
